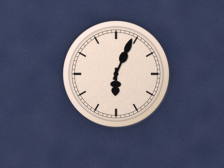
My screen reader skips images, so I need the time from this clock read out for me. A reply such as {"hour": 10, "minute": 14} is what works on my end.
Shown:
{"hour": 6, "minute": 4}
